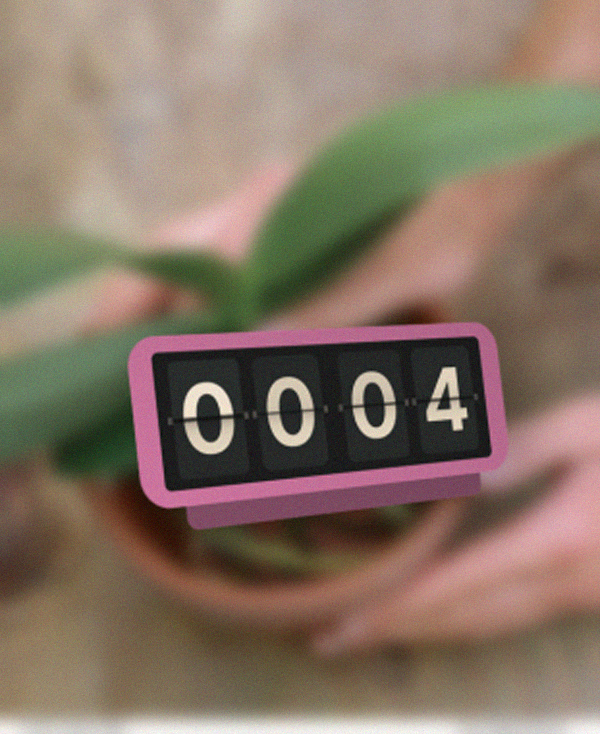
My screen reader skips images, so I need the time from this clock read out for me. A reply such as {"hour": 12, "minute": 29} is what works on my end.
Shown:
{"hour": 0, "minute": 4}
